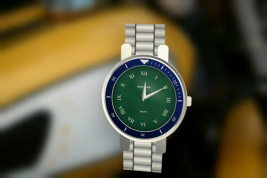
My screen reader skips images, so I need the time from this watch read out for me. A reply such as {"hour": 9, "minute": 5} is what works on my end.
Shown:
{"hour": 12, "minute": 10}
